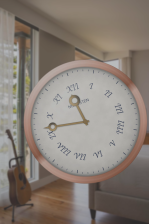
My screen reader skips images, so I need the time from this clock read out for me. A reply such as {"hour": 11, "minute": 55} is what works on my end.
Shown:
{"hour": 11, "minute": 47}
